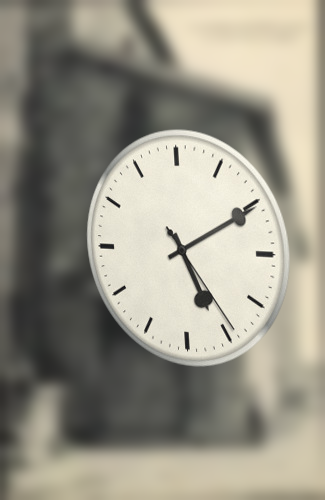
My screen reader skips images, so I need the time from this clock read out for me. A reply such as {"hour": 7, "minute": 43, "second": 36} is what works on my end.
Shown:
{"hour": 5, "minute": 10, "second": 24}
